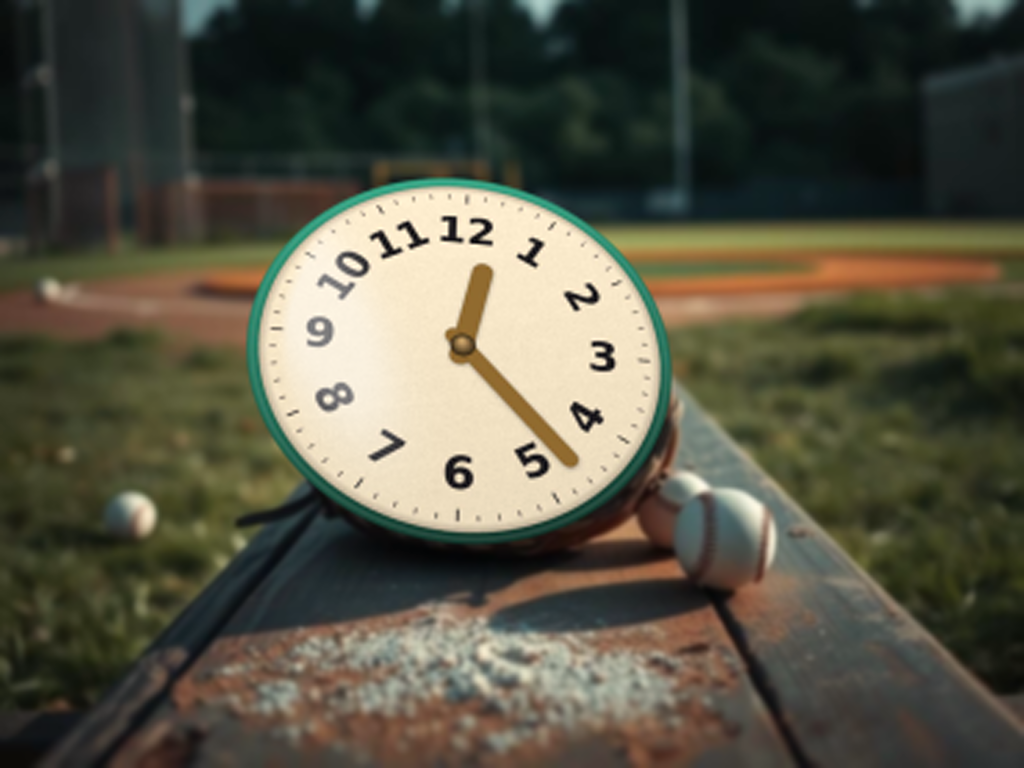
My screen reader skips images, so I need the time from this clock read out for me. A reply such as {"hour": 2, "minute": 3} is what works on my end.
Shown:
{"hour": 12, "minute": 23}
